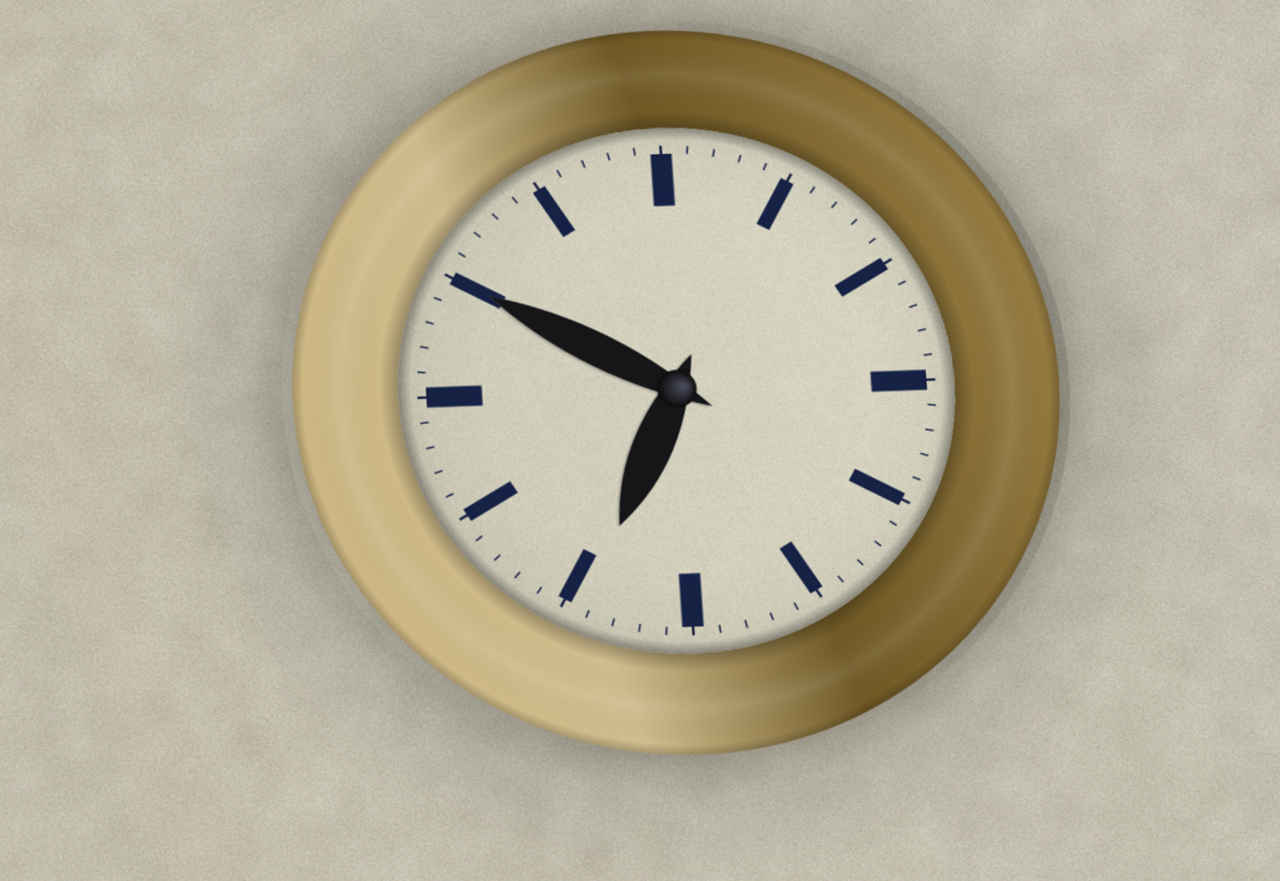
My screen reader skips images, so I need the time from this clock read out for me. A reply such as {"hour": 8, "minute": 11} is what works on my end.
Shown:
{"hour": 6, "minute": 50}
